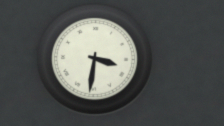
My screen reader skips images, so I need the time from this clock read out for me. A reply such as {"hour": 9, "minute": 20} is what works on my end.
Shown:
{"hour": 3, "minute": 31}
